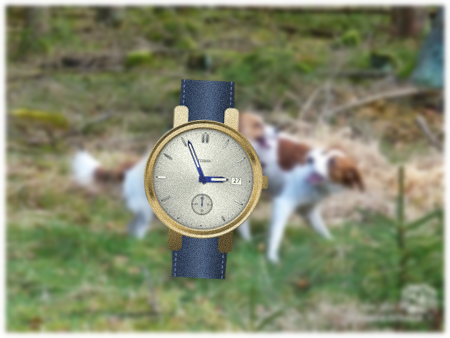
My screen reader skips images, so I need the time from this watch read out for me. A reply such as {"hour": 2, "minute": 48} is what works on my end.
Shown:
{"hour": 2, "minute": 56}
